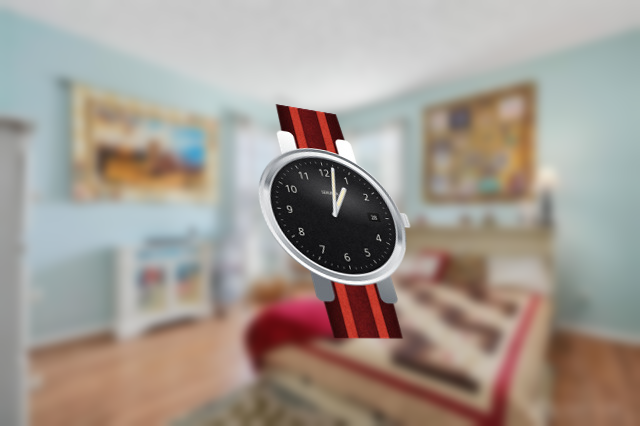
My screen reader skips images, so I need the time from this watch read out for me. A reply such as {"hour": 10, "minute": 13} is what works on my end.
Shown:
{"hour": 1, "minute": 2}
